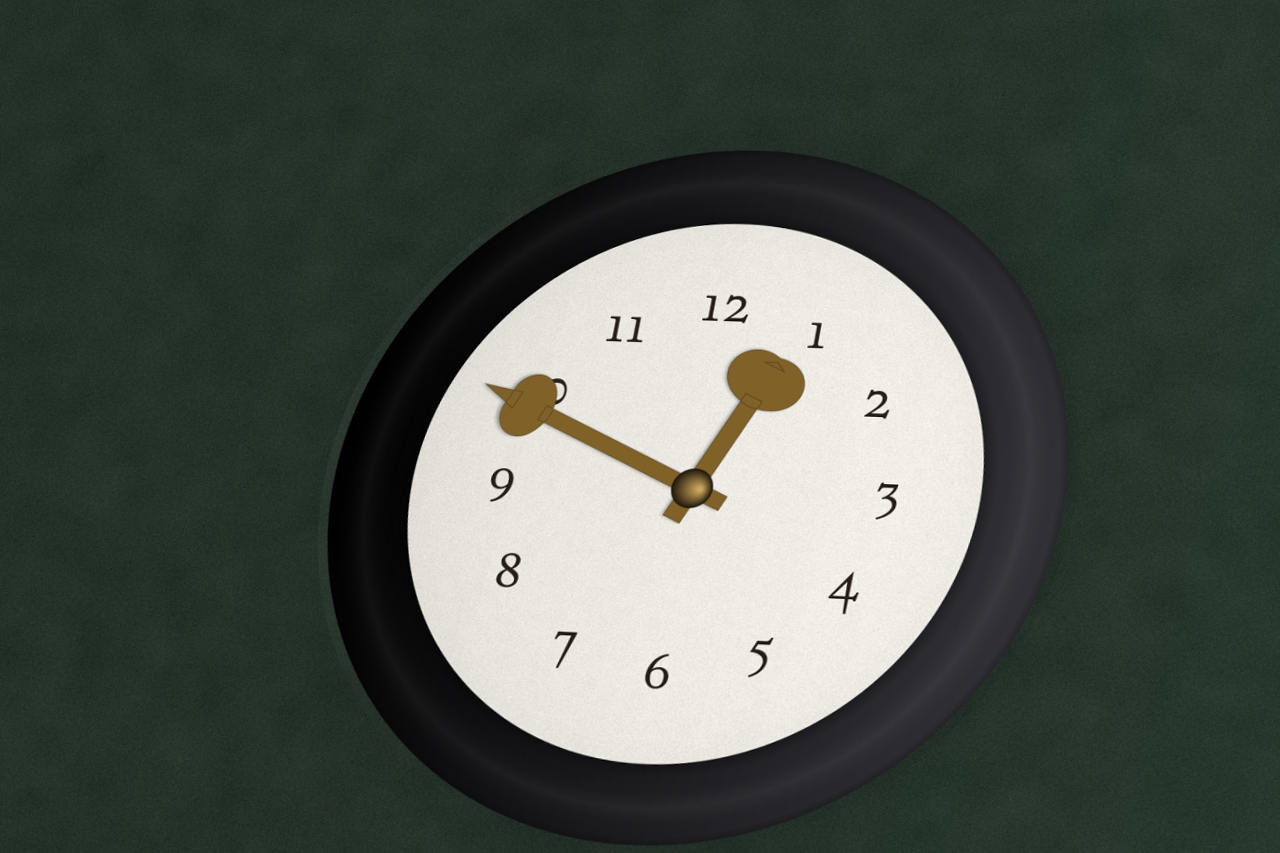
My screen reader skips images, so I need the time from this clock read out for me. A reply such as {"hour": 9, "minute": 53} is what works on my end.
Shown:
{"hour": 12, "minute": 49}
